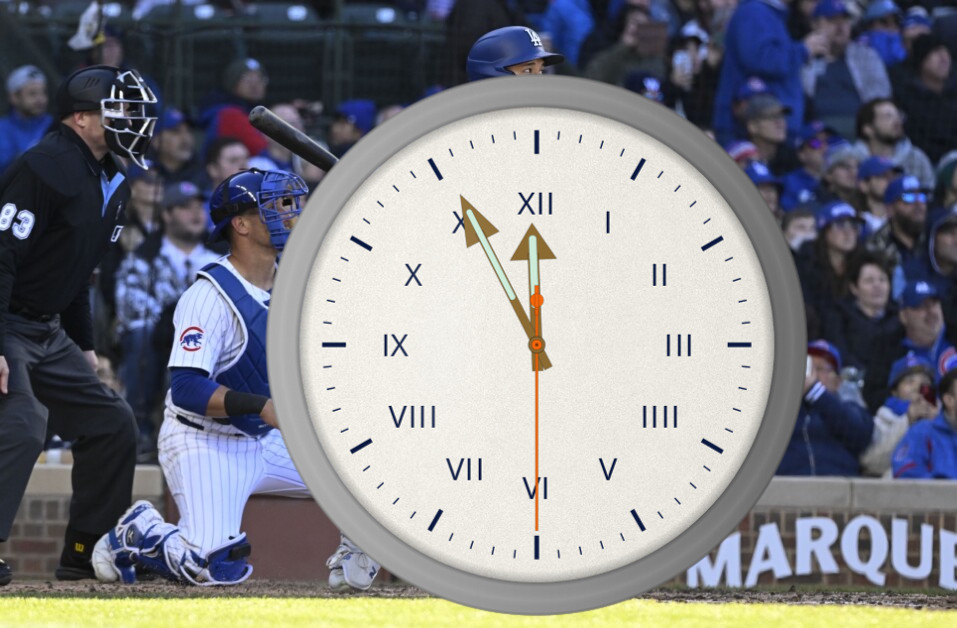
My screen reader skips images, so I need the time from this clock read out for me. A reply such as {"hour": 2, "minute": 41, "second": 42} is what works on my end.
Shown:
{"hour": 11, "minute": 55, "second": 30}
